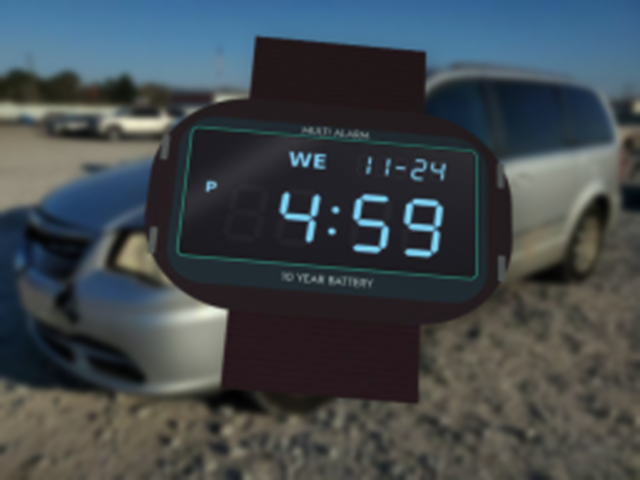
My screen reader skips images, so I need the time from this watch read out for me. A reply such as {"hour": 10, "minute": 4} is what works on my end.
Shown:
{"hour": 4, "minute": 59}
